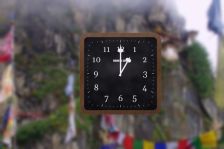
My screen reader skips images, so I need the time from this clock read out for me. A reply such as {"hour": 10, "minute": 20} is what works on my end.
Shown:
{"hour": 1, "minute": 0}
